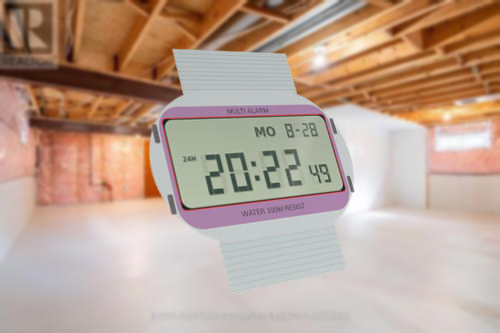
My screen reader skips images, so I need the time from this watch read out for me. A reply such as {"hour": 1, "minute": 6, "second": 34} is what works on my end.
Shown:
{"hour": 20, "minute": 22, "second": 49}
